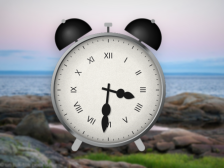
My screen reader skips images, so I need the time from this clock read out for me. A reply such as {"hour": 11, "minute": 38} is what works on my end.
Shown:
{"hour": 3, "minute": 31}
